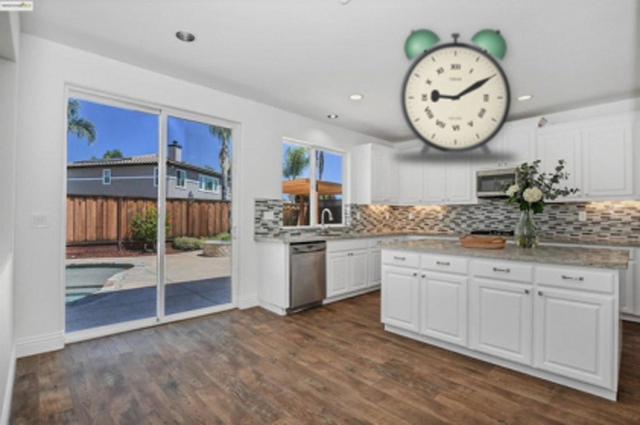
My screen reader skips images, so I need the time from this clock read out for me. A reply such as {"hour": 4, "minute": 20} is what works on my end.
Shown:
{"hour": 9, "minute": 10}
